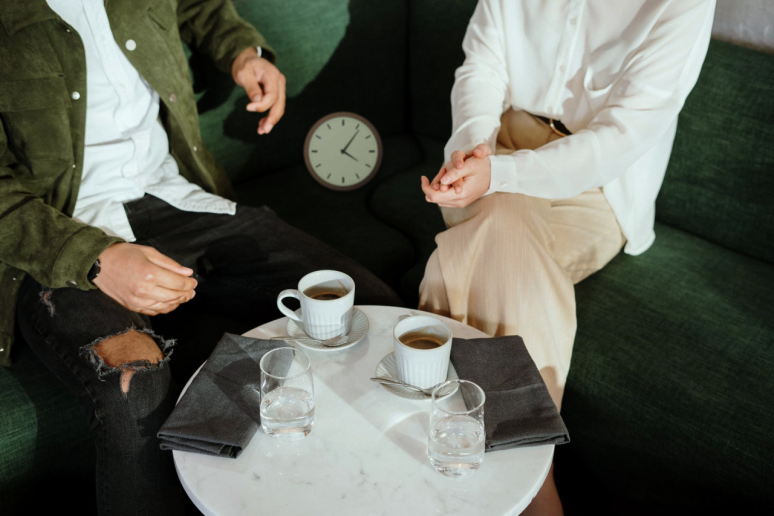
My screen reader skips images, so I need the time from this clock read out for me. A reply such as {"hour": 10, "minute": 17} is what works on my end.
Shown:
{"hour": 4, "minute": 6}
